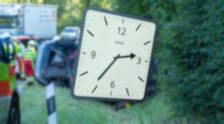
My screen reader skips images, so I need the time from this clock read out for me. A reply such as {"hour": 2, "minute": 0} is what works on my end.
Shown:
{"hour": 2, "minute": 36}
